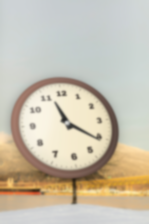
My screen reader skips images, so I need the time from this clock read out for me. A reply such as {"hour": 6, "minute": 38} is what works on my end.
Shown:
{"hour": 11, "minute": 21}
